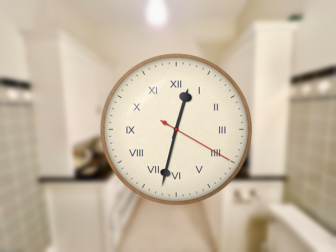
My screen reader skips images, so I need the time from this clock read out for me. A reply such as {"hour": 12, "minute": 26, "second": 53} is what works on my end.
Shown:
{"hour": 12, "minute": 32, "second": 20}
